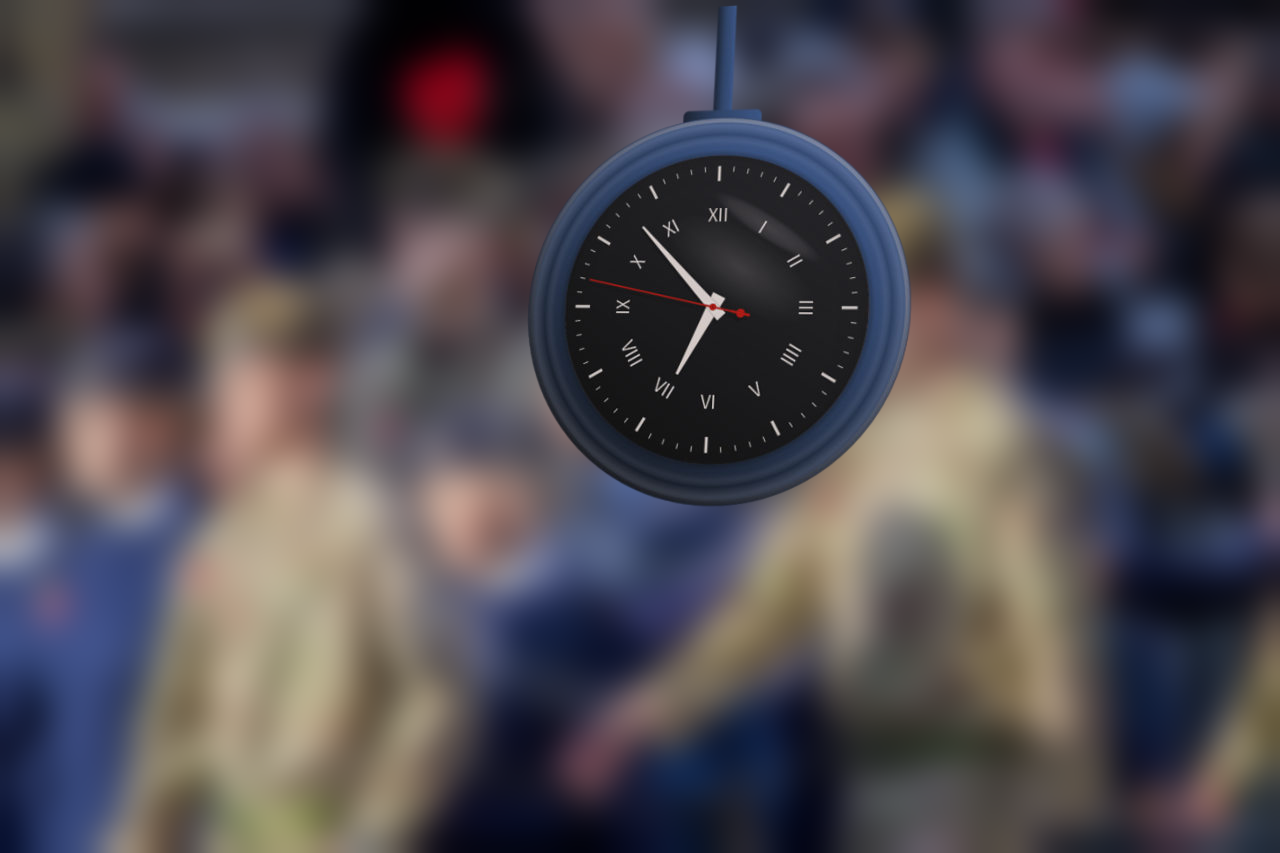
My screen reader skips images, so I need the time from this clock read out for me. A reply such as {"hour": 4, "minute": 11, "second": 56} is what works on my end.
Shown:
{"hour": 6, "minute": 52, "second": 47}
